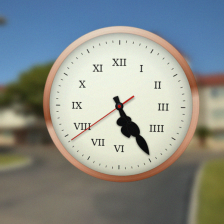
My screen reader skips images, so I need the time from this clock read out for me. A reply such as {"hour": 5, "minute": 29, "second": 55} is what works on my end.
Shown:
{"hour": 5, "minute": 24, "second": 39}
